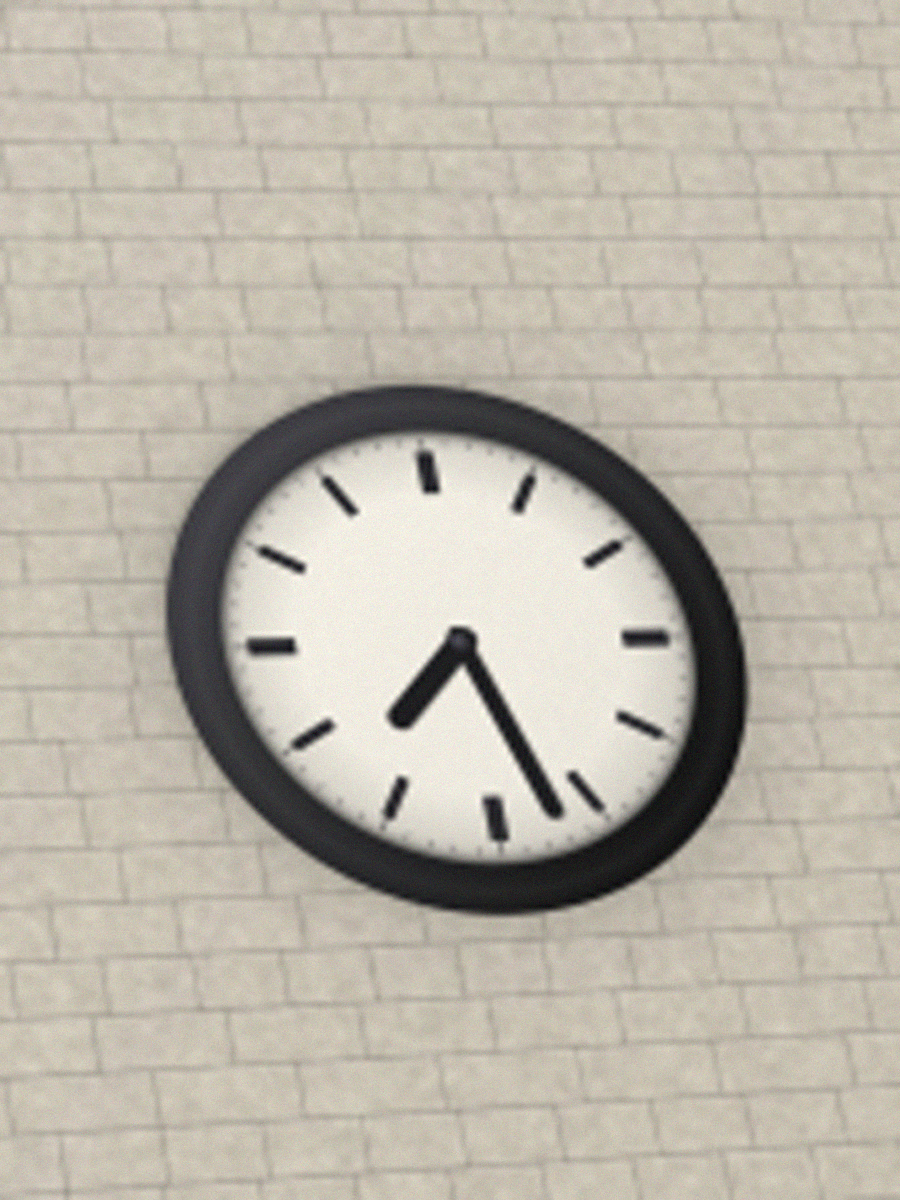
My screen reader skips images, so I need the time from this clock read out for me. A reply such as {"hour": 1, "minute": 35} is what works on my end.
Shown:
{"hour": 7, "minute": 27}
